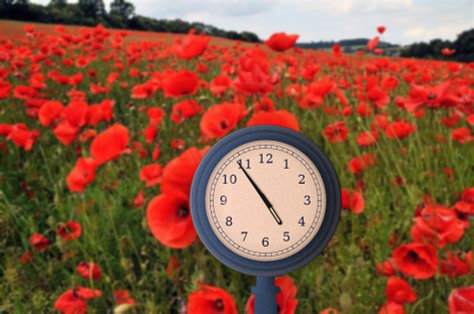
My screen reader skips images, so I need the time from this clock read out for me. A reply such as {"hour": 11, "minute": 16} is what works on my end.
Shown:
{"hour": 4, "minute": 54}
